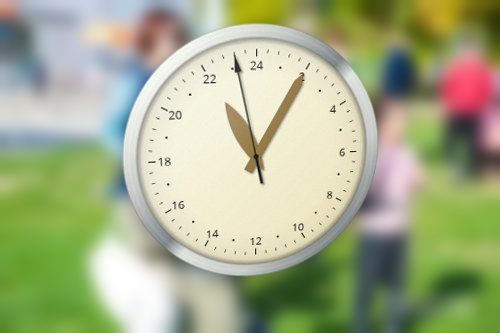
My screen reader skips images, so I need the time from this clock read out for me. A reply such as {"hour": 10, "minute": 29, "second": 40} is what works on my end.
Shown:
{"hour": 22, "minute": 4, "second": 58}
